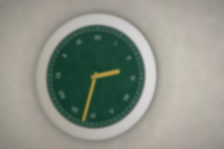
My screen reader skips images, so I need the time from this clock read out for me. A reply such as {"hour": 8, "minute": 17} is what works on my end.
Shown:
{"hour": 2, "minute": 32}
